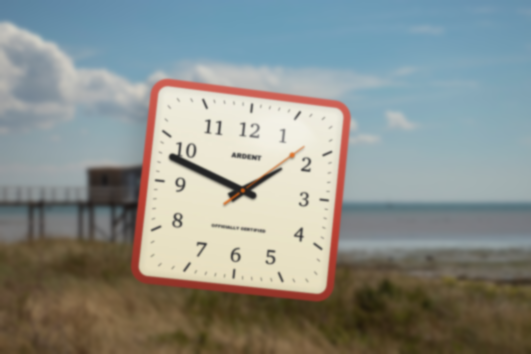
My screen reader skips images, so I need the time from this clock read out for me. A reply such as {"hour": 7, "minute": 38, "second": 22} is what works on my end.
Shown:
{"hour": 1, "minute": 48, "second": 8}
